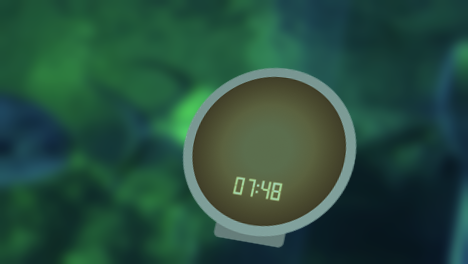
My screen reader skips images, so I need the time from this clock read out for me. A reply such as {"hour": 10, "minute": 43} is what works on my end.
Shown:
{"hour": 7, "minute": 48}
